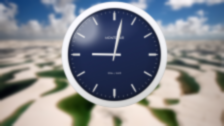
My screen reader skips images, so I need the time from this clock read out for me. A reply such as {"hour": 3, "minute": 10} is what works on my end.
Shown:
{"hour": 9, "minute": 2}
